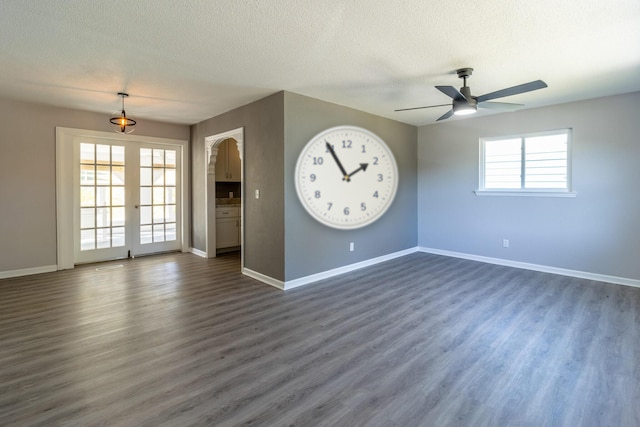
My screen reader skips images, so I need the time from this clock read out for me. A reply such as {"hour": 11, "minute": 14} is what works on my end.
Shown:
{"hour": 1, "minute": 55}
